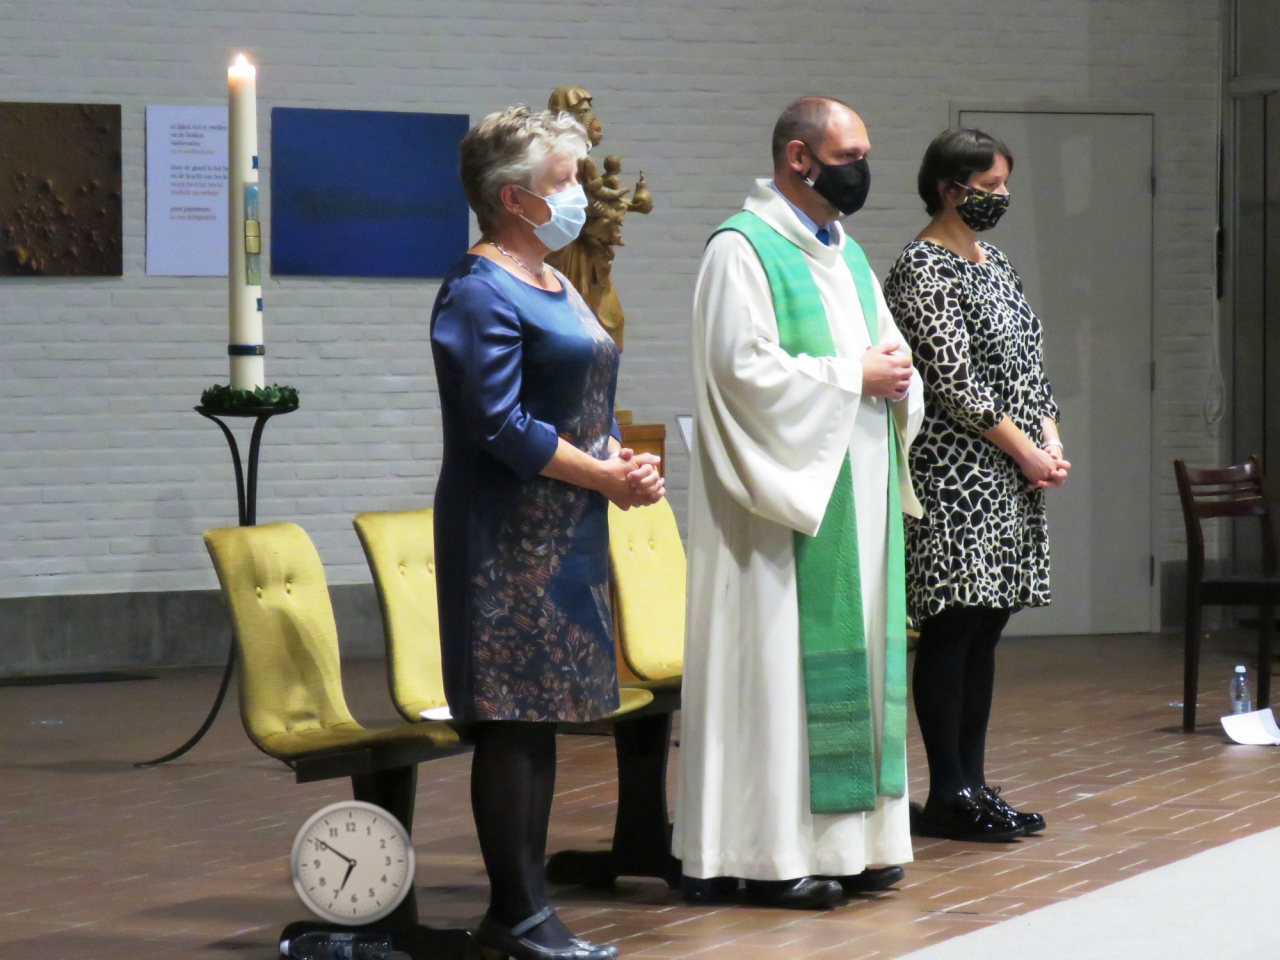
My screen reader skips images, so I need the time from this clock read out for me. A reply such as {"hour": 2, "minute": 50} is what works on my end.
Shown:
{"hour": 6, "minute": 51}
